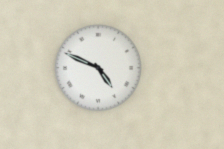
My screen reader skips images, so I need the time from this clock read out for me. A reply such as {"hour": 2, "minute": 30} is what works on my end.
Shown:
{"hour": 4, "minute": 49}
